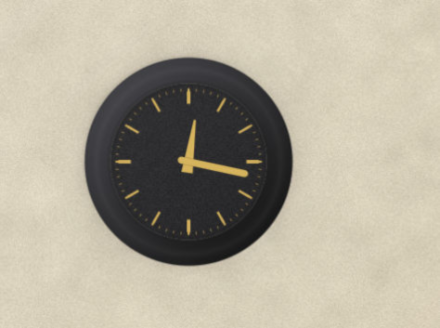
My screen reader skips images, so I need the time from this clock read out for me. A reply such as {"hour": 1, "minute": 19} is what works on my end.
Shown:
{"hour": 12, "minute": 17}
